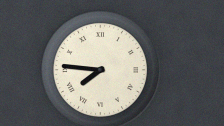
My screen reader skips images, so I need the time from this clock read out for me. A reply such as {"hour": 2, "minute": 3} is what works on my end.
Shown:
{"hour": 7, "minute": 46}
